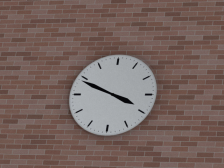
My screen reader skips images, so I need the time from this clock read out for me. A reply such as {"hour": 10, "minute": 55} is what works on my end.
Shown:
{"hour": 3, "minute": 49}
